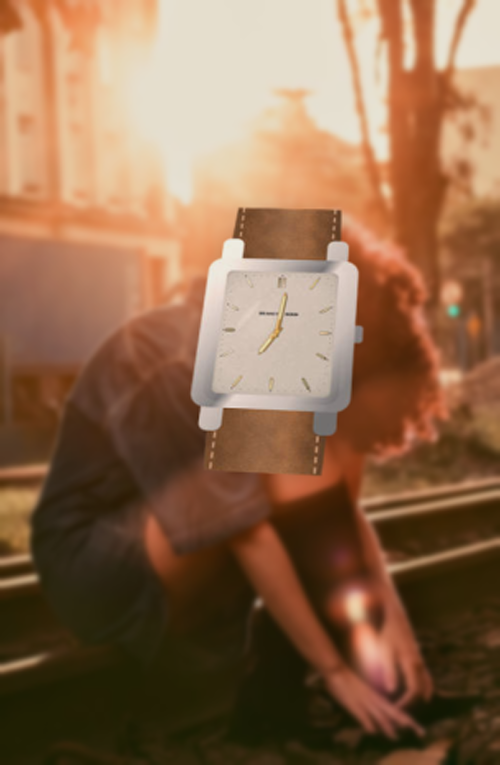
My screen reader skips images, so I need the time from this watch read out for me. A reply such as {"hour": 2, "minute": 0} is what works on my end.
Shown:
{"hour": 7, "minute": 1}
